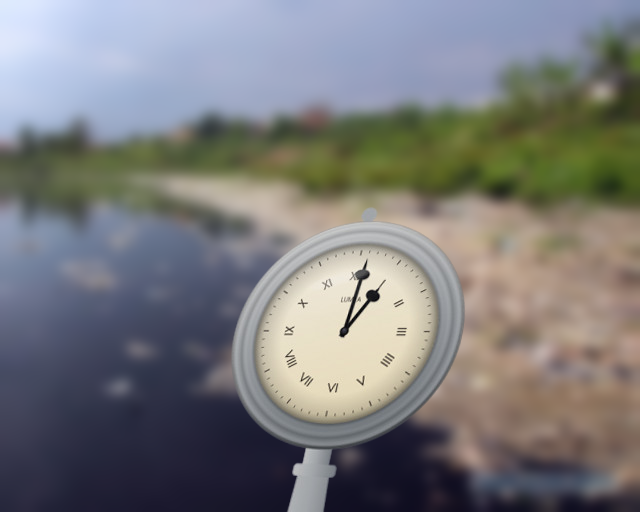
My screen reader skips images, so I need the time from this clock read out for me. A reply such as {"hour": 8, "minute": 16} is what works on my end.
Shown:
{"hour": 1, "minute": 1}
